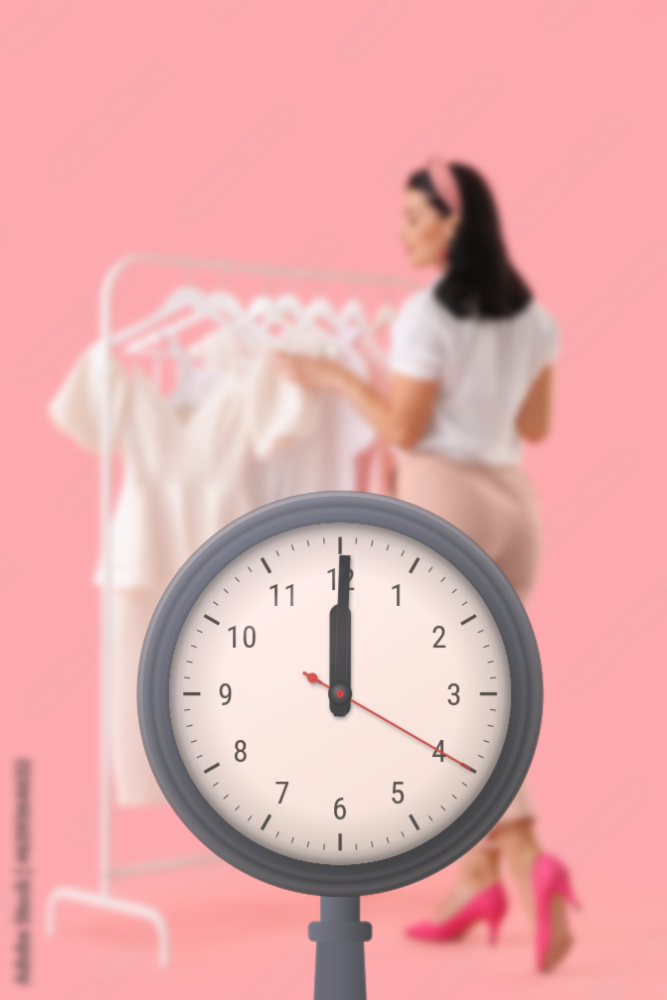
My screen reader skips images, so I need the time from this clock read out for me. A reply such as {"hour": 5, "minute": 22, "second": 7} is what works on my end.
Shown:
{"hour": 12, "minute": 0, "second": 20}
